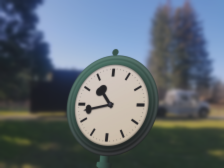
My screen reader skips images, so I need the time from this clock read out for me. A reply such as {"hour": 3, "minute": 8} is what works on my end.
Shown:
{"hour": 10, "minute": 43}
